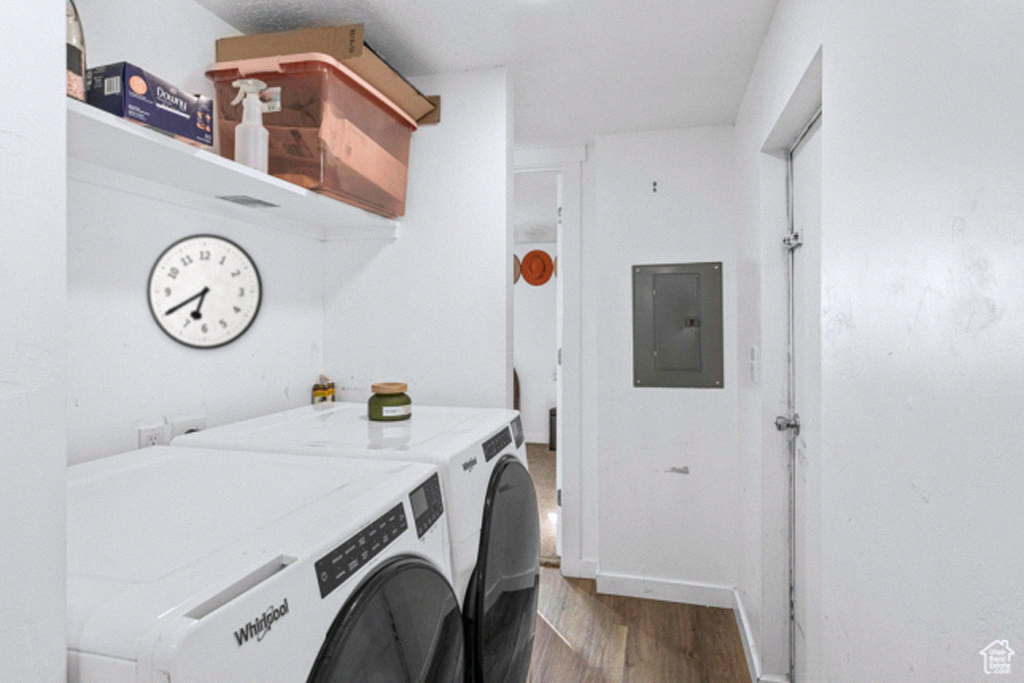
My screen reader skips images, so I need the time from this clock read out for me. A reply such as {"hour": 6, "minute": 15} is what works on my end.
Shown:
{"hour": 6, "minute": 40}
